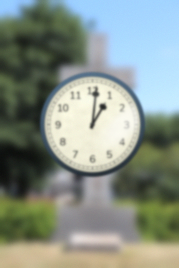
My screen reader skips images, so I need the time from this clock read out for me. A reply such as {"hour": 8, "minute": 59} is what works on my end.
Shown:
{"hour": 1, "minute": 1}
